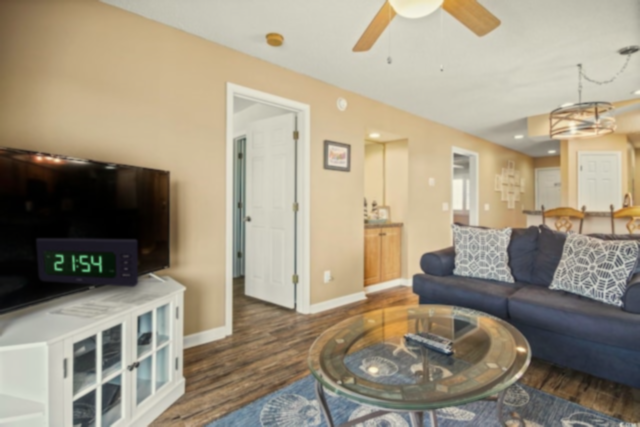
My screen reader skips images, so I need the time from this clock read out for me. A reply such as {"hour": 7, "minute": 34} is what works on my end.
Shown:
{"hour": 21, "minute": 54}
